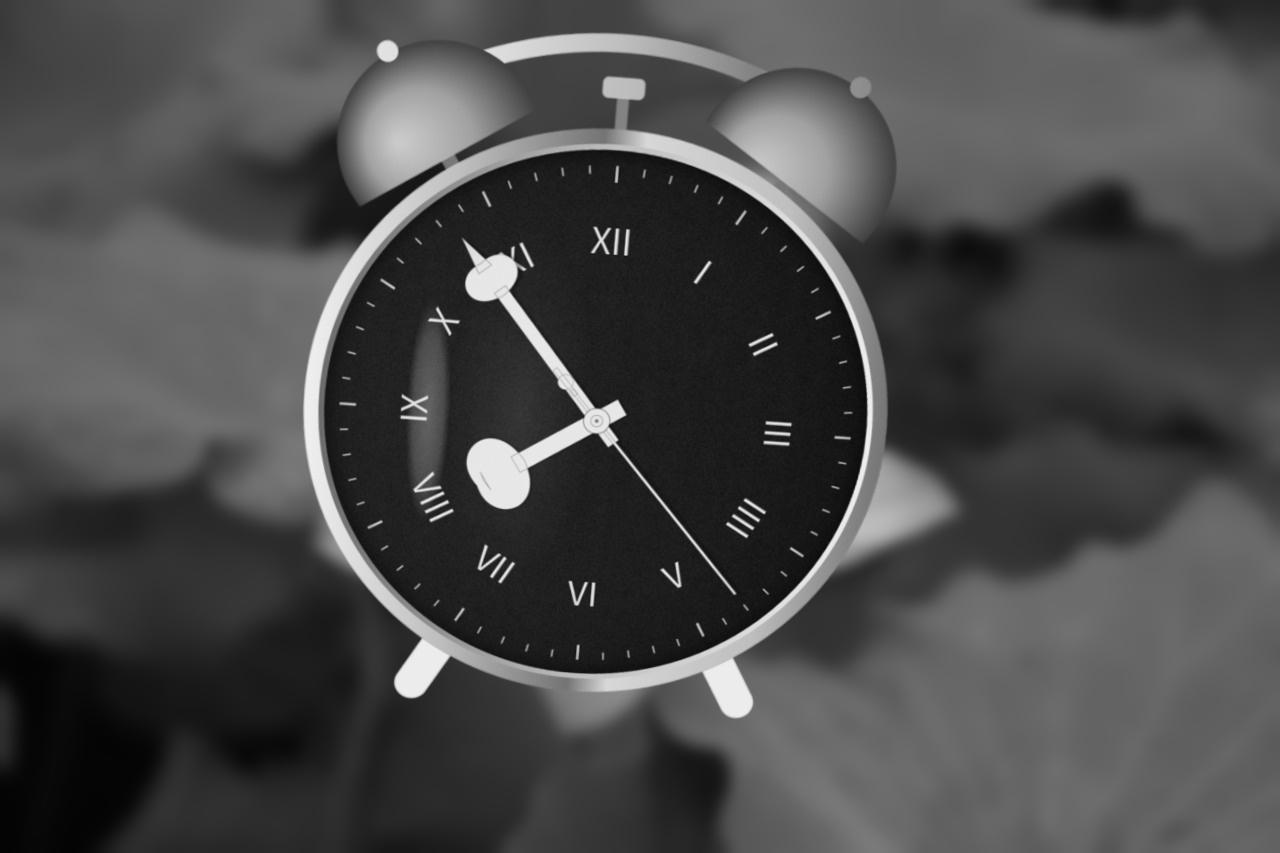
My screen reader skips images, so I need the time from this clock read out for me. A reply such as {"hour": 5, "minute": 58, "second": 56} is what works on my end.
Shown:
{"hour": 7, "minute": 53, "second": 23}
